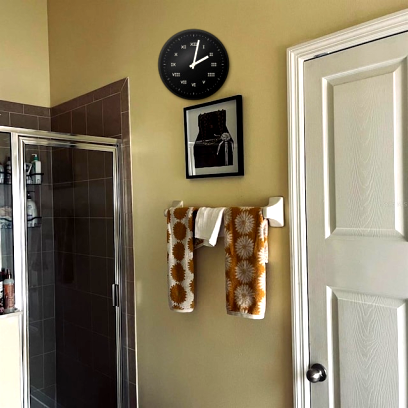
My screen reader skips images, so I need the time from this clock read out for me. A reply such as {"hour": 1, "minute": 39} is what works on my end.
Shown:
{"hour": 2, "minute": 2}
